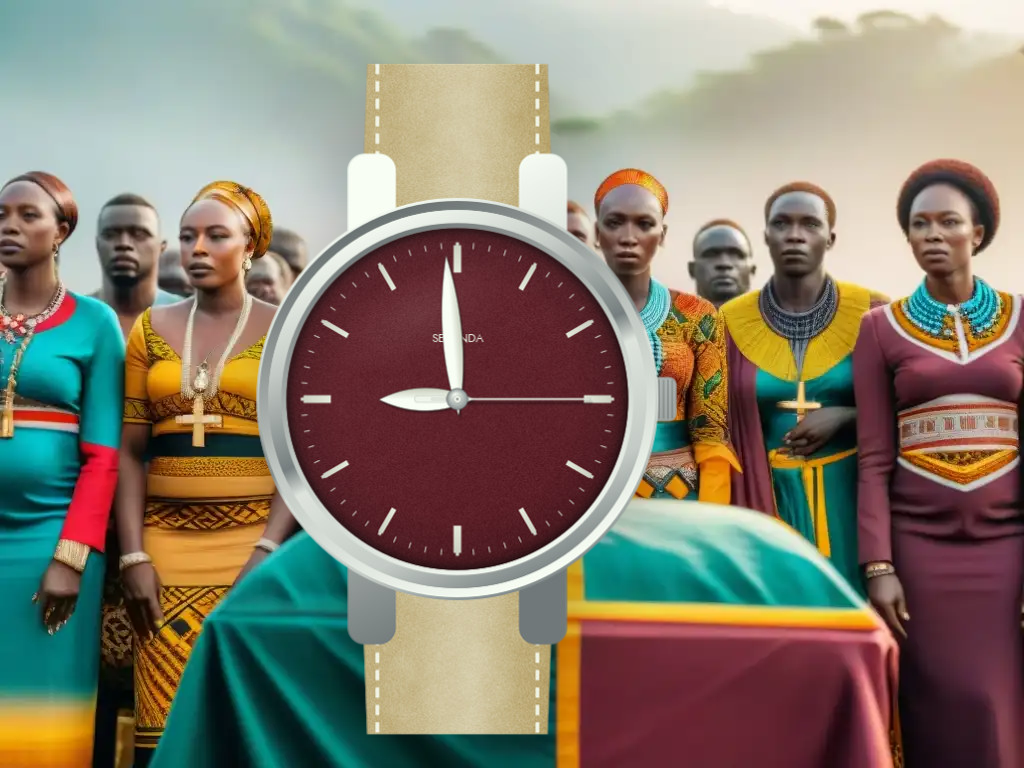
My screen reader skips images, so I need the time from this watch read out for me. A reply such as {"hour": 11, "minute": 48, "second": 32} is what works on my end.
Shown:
{"hour": 8, "minute": 59, "second": 15}
